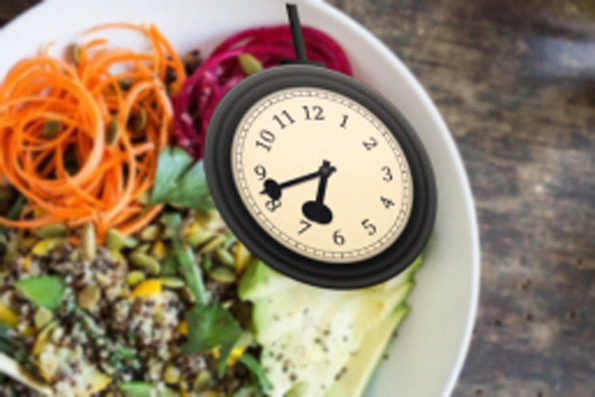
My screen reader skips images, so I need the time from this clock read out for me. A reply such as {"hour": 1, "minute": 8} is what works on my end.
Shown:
{"hour": 6, "minute": 42}
